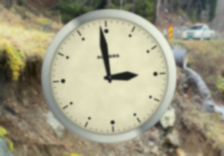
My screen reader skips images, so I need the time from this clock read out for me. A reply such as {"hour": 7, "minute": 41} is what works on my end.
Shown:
{"hour": 2, "minute": 59}
